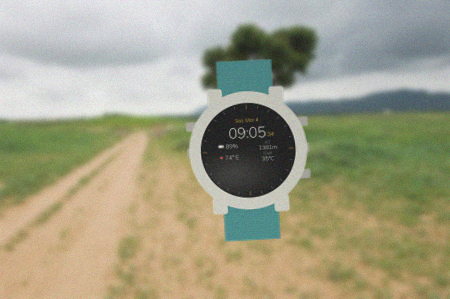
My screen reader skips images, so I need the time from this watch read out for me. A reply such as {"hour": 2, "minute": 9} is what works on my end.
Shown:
{"hour": 9, "minute": 5}
